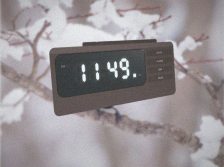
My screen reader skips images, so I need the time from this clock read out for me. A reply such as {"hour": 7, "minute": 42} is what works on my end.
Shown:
{"hour": 11, "minute": 49}
